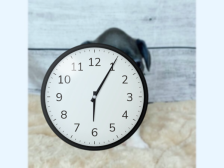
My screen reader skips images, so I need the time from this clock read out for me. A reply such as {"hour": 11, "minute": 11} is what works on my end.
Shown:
{"hour": 6, "minute": 5}
